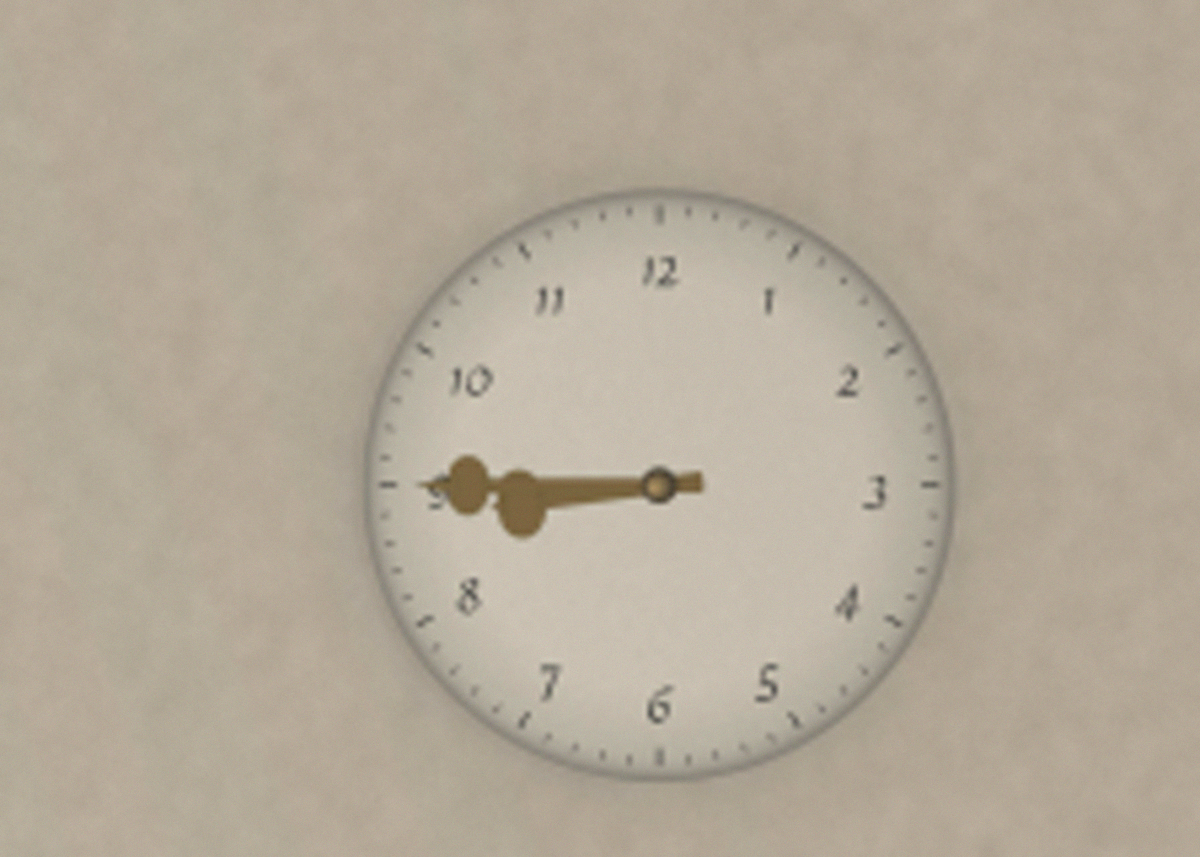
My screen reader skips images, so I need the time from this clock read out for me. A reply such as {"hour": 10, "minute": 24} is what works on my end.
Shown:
{"hour": 8, "minute": 45}
